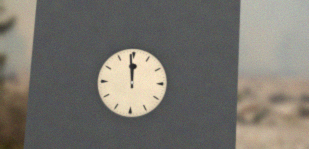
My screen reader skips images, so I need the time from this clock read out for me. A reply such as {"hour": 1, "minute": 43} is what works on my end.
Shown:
{"hour": 11, "minute": 59}
